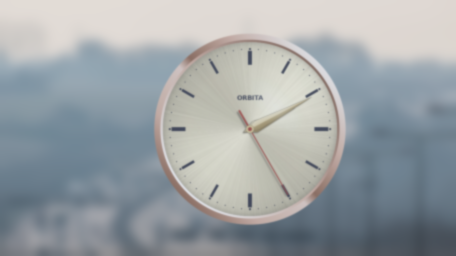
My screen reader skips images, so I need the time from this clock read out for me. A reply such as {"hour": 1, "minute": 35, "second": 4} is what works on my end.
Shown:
{"hour": 2, "minute": 10, "second": 25}
